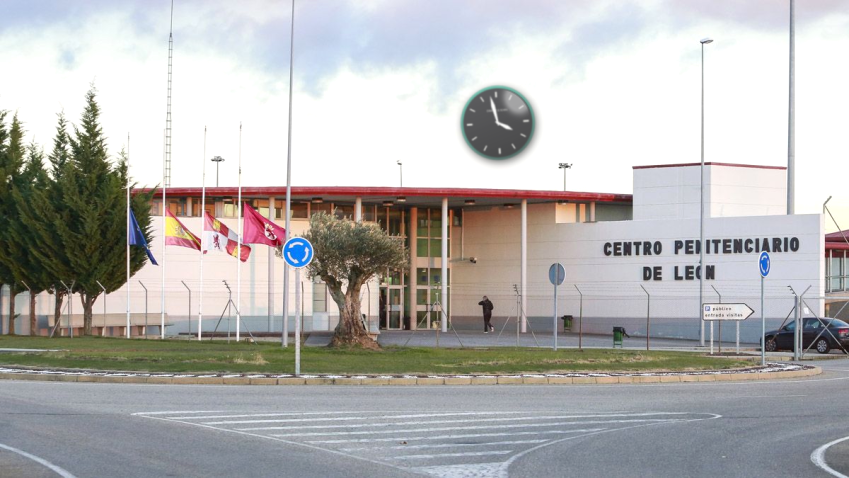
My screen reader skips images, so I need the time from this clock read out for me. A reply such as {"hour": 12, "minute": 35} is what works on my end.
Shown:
{"hour": 3, "minute": 58}
